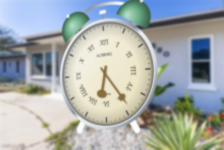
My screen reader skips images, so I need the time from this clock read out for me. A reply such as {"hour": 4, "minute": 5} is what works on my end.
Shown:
{"hour": 6, "minute": 24}
